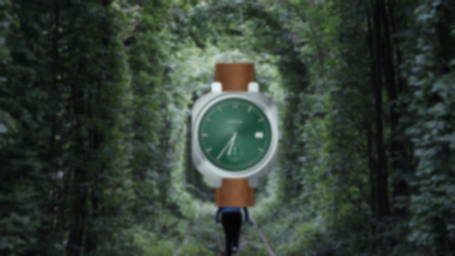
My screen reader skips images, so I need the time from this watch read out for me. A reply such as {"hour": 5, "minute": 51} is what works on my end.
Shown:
{"hour": 6, "minute": 36}
